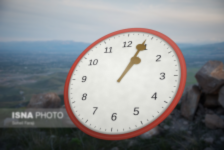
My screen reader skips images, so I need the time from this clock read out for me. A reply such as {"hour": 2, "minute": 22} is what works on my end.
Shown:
{"hour": 1, "minute": 4}
